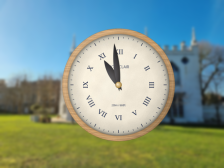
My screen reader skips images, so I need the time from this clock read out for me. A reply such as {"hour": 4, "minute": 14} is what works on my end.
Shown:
{"hour": 10, "minute": 59}
